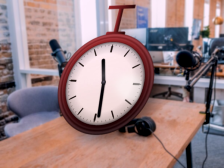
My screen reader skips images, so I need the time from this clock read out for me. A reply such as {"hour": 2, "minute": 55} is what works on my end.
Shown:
{"hour": 11, "minute": 29}
